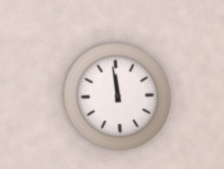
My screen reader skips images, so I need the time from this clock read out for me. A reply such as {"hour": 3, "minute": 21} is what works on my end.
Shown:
{"hour": 11, "minute": 59}
